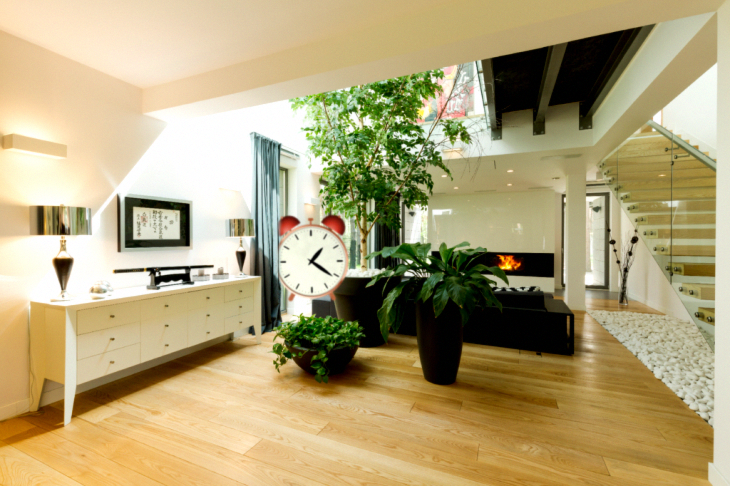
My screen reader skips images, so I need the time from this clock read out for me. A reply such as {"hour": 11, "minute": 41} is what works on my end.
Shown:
{"hour": 1, "minute": 21}
